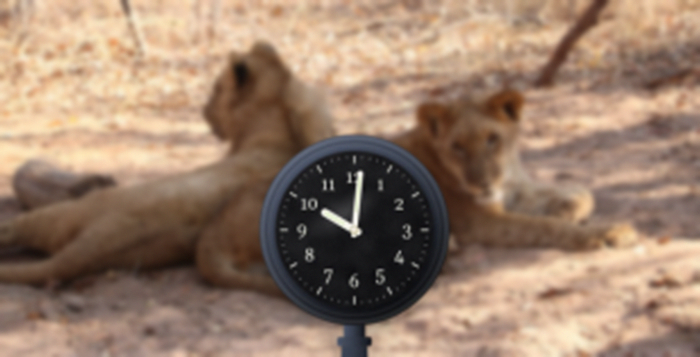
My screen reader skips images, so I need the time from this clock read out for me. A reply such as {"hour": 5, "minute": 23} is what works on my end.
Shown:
{"hour": 10, "minute": 1}
